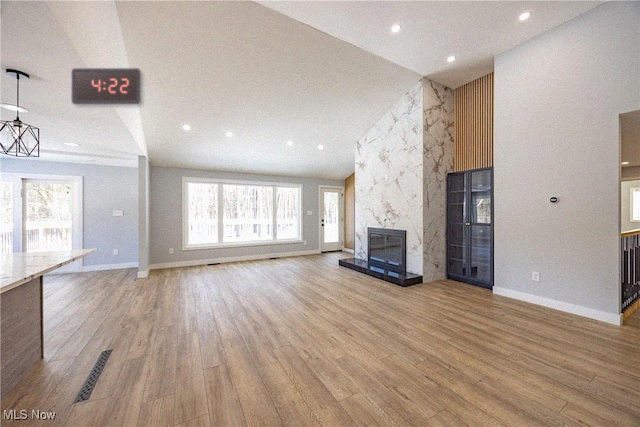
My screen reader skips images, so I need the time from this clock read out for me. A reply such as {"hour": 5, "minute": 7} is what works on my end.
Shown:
{"hour": 4, "minute": 22}
